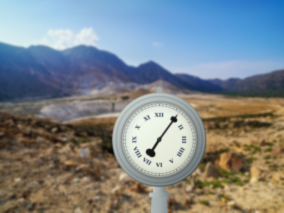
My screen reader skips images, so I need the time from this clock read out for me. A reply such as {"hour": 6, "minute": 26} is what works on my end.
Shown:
{"hour": 7, "minute": 6}
